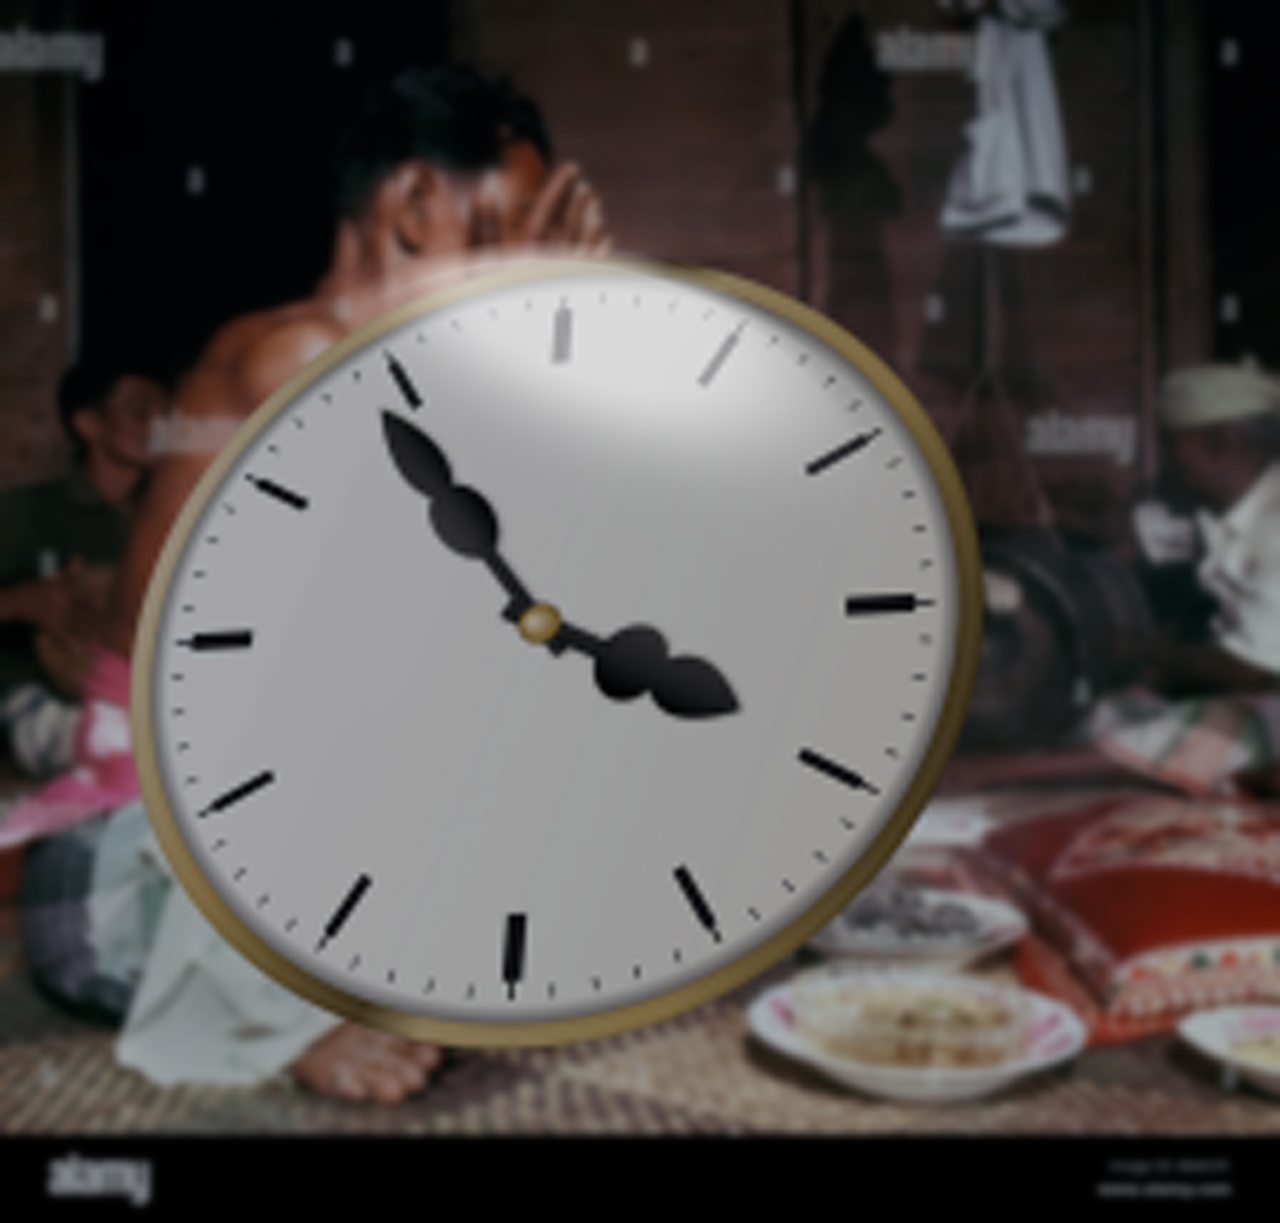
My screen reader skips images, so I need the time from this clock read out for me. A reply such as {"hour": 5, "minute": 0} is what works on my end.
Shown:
{"hour": 3, "minute": 54}
